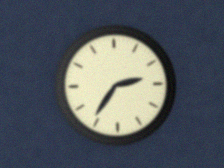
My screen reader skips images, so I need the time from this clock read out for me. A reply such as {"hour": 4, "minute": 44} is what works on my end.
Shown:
{"hour": 2, "minute": 36}
